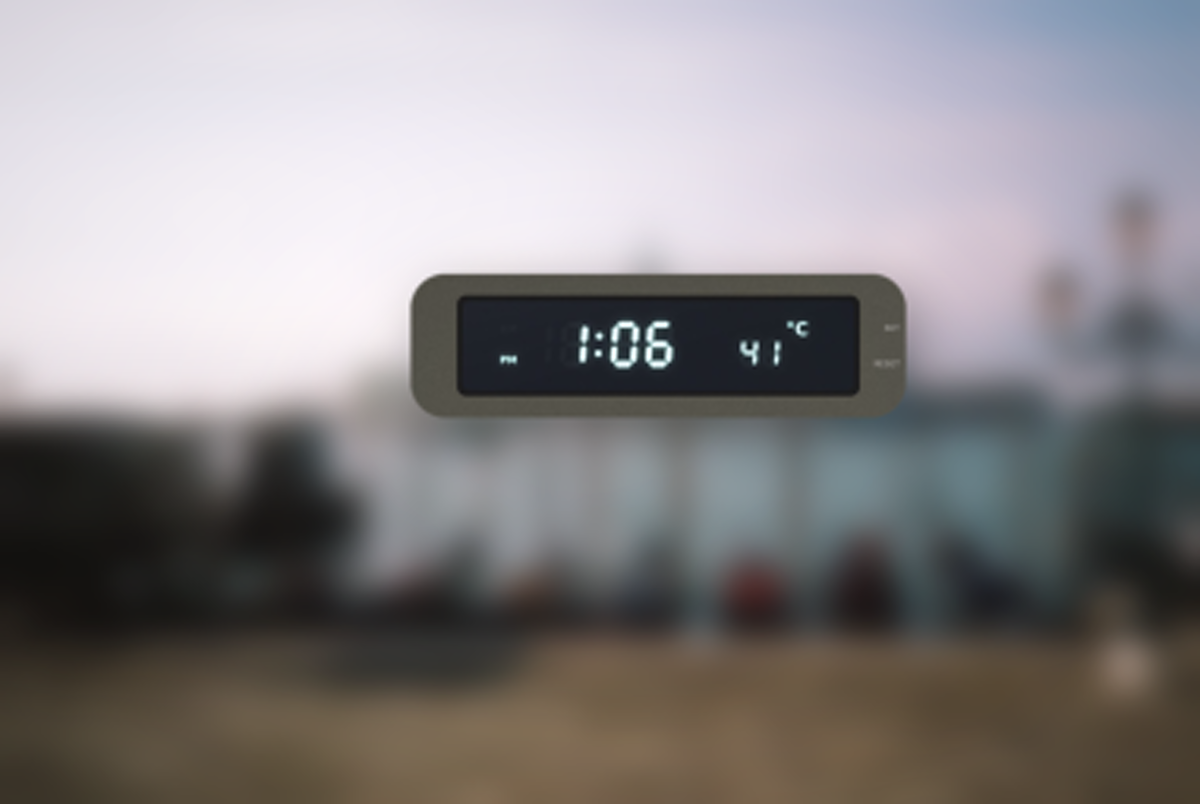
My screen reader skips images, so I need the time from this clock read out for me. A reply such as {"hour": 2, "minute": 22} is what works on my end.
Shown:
{"hour": 1, "minute": 6}
